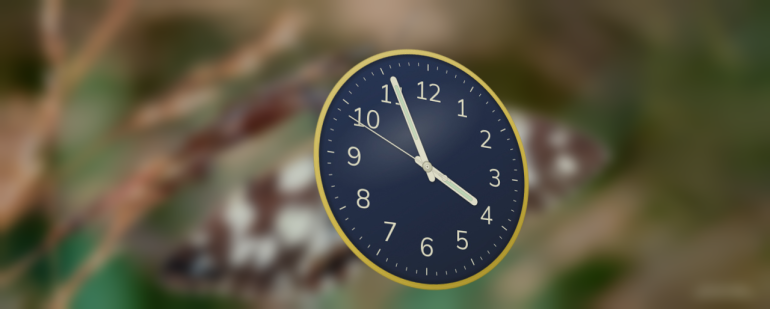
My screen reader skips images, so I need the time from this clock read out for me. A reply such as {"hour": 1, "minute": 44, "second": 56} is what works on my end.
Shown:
{"hour": 3, "minute": 55, "second": 49}
